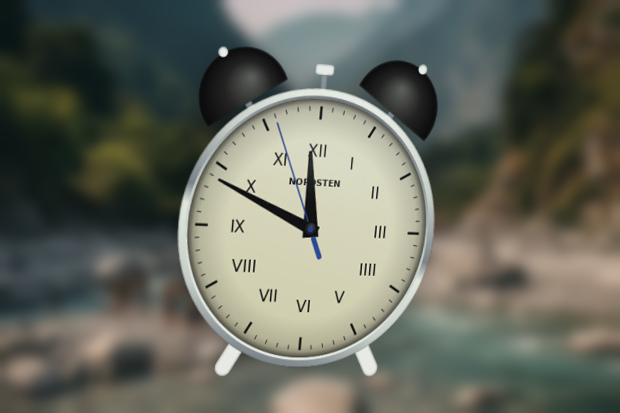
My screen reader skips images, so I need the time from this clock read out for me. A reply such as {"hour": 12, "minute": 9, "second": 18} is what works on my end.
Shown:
{"hour": 11, "minute": 48, "second": 56}
